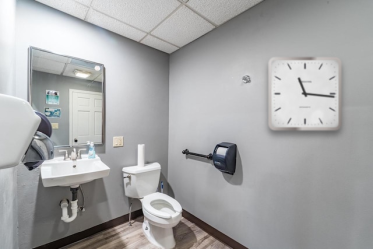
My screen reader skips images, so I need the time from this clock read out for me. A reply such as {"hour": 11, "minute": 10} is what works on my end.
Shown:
{"hour": 11, "minute": 16}
